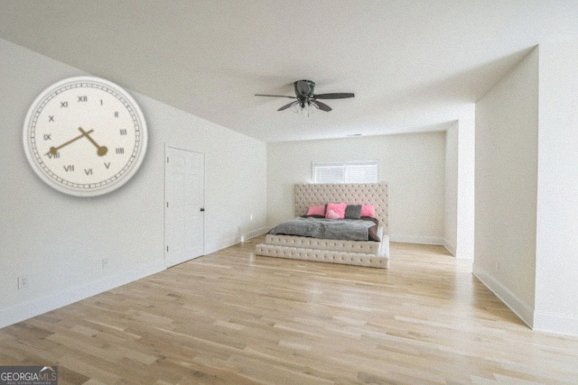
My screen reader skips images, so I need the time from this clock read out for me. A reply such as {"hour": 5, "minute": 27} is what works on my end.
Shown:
{"hour": 4, "minute": 41}
